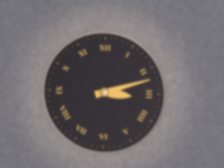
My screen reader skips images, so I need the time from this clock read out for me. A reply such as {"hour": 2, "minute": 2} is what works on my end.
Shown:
{"hour": 3, "minute": 12}
